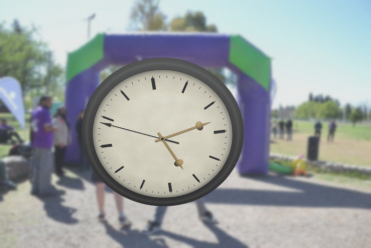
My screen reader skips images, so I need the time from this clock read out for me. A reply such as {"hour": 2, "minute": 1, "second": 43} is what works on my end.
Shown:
{"hour": 5, "minute": 12, "second": 49}
